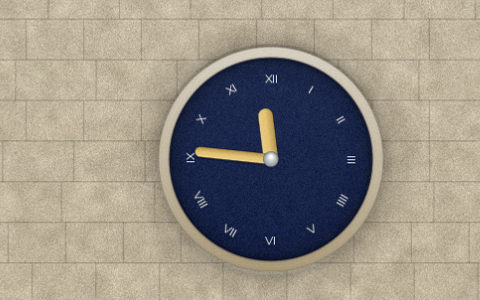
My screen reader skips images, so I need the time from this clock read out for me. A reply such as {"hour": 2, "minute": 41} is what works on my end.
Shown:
{"hour": 11, "minute": 46}
